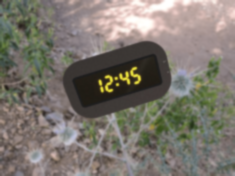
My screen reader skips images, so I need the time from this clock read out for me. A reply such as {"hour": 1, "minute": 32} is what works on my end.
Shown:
{"hour": 12, "minute": 45}
